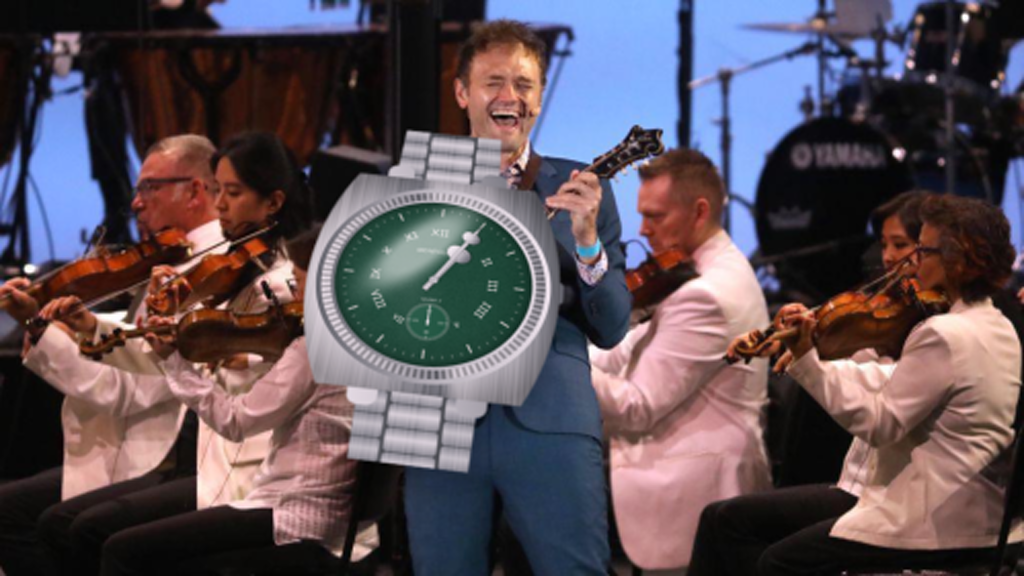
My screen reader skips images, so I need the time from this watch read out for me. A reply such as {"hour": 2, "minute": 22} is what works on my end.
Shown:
{"hour": 1, "minute": 5}
